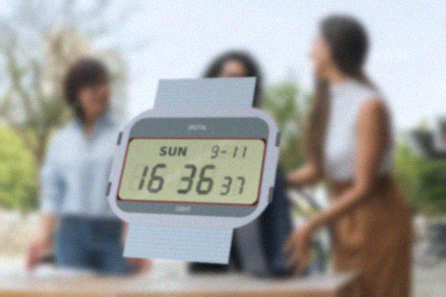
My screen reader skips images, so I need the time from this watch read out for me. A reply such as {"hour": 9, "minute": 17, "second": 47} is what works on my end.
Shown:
{"hour": 16, "minute": 36, "second": 37}
